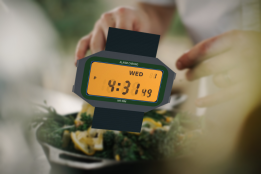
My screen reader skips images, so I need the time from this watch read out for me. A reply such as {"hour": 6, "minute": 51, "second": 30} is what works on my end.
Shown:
{"hour": 4, "minute": 31, "second": 49}
